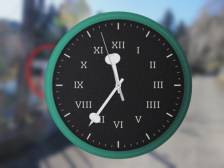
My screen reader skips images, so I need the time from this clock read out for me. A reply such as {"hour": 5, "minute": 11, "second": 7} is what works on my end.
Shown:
{"hour": 11, "minute": 35, "second": 57}
